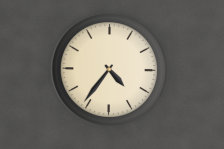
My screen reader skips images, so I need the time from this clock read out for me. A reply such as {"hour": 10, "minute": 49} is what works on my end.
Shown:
{"hour": 4, "minute": 36}
